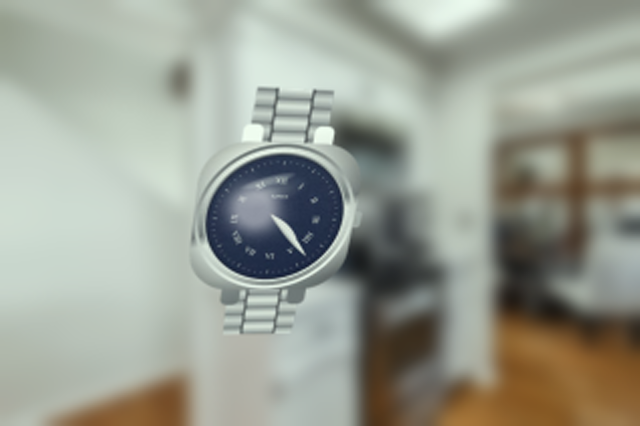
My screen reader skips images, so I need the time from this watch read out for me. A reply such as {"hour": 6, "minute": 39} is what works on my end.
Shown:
{"hour": 4, "minute": 23}
